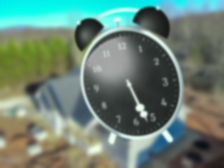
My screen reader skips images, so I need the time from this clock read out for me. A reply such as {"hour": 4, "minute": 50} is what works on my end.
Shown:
{"hour": 5, "minute": 27}
